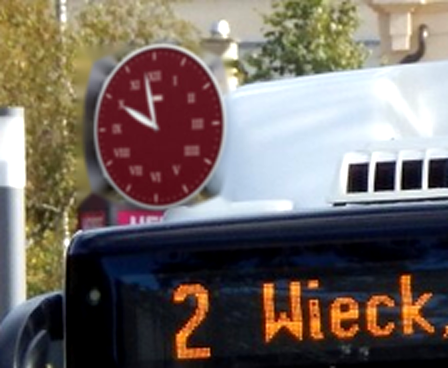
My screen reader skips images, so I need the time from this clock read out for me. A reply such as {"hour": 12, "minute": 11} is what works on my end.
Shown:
{"hour": 9, "minute": 58}
